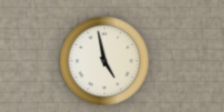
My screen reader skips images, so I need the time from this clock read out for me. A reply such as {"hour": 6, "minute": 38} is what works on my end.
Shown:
{"hour": 4, "minute": 58}
